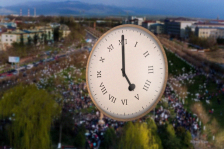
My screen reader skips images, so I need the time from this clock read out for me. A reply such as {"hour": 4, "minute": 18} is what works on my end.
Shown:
{"hour": 5, "minute": 0}
